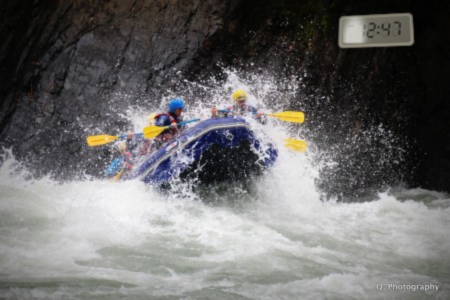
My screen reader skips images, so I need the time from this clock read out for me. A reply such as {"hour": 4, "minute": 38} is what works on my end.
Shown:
{"hour": 12, "minute": 47}
